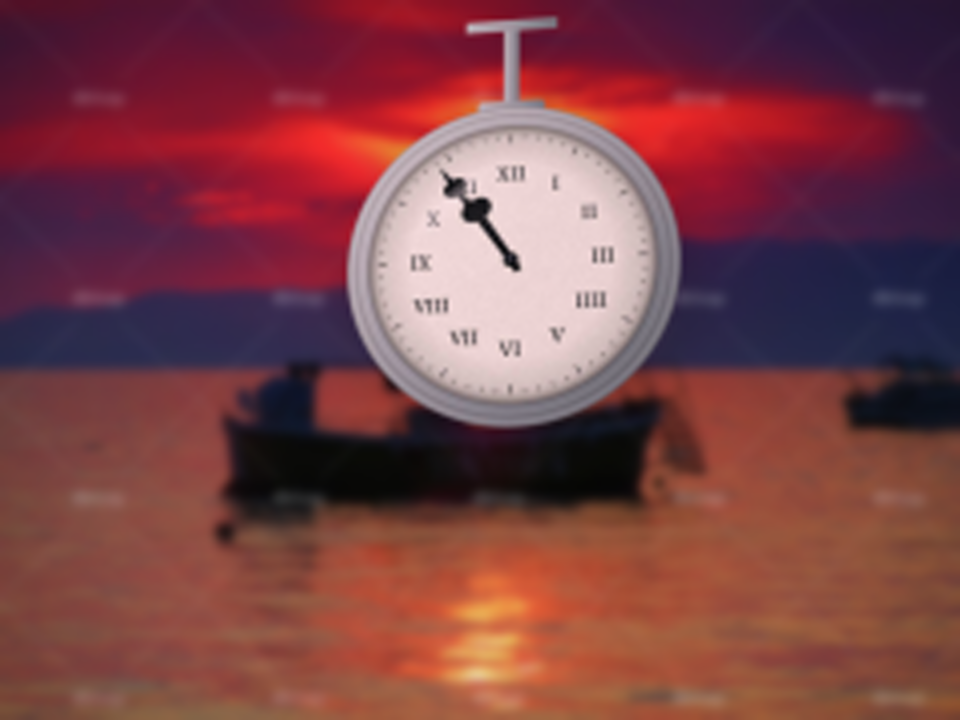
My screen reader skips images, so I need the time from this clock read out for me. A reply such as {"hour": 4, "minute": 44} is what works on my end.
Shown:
{"hour": 10, "minute": 54}
